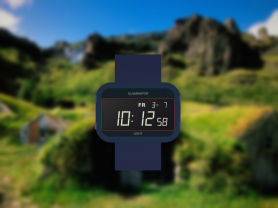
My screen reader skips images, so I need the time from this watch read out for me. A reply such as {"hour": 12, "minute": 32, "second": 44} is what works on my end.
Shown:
{"hour": 10, "minute": 12, "second": 58}
